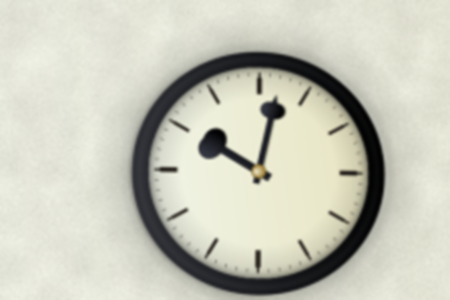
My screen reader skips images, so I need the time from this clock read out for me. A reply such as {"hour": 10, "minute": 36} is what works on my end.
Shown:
{"hour": 10, "minute": 2}
